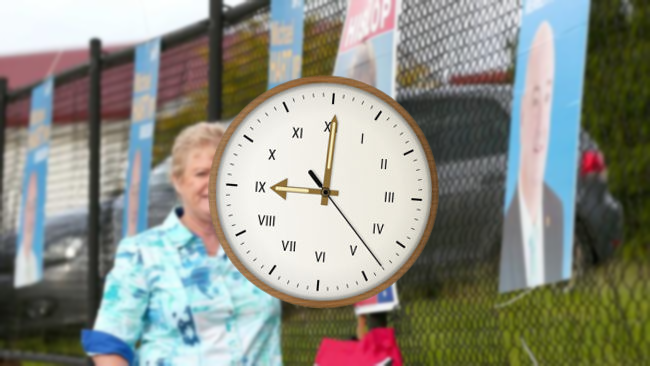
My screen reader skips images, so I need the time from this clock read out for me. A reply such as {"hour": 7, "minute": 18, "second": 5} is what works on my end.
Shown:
{"hour": 9, "minute": 0, "second": 23}
